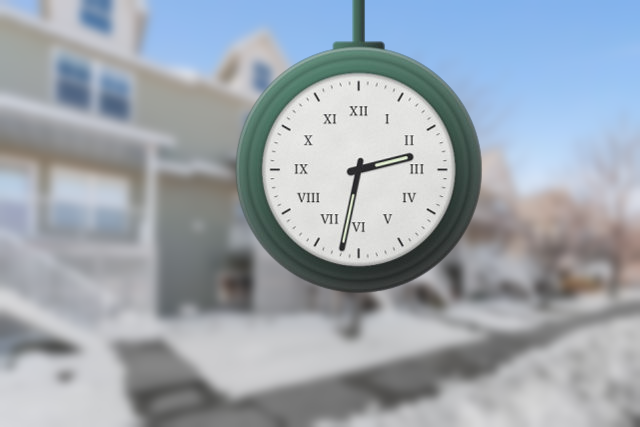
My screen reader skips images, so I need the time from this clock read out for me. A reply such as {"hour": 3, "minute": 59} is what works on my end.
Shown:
{"hour": 2, "minute": 32}
